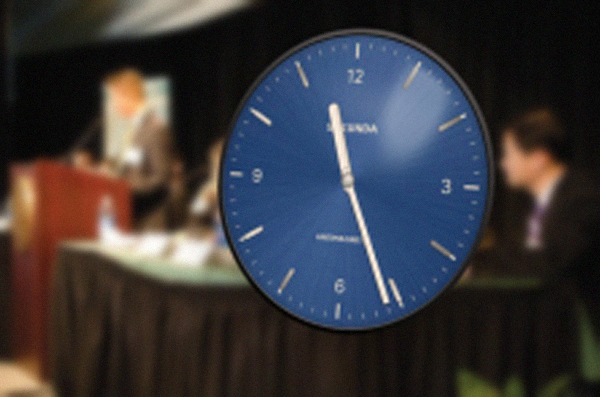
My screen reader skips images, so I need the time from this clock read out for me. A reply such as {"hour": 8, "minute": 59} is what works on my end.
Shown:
{"hour": 11, "minute": 26}
